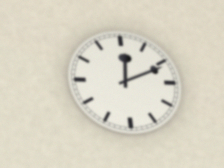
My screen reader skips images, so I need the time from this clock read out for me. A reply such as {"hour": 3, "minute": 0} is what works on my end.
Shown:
{"hour": 12, "minute": 11}
